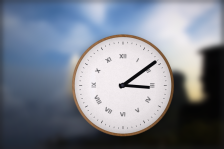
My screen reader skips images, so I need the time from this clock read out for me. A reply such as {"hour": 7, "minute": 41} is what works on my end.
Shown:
{"hour": 3, "minute": 9}
